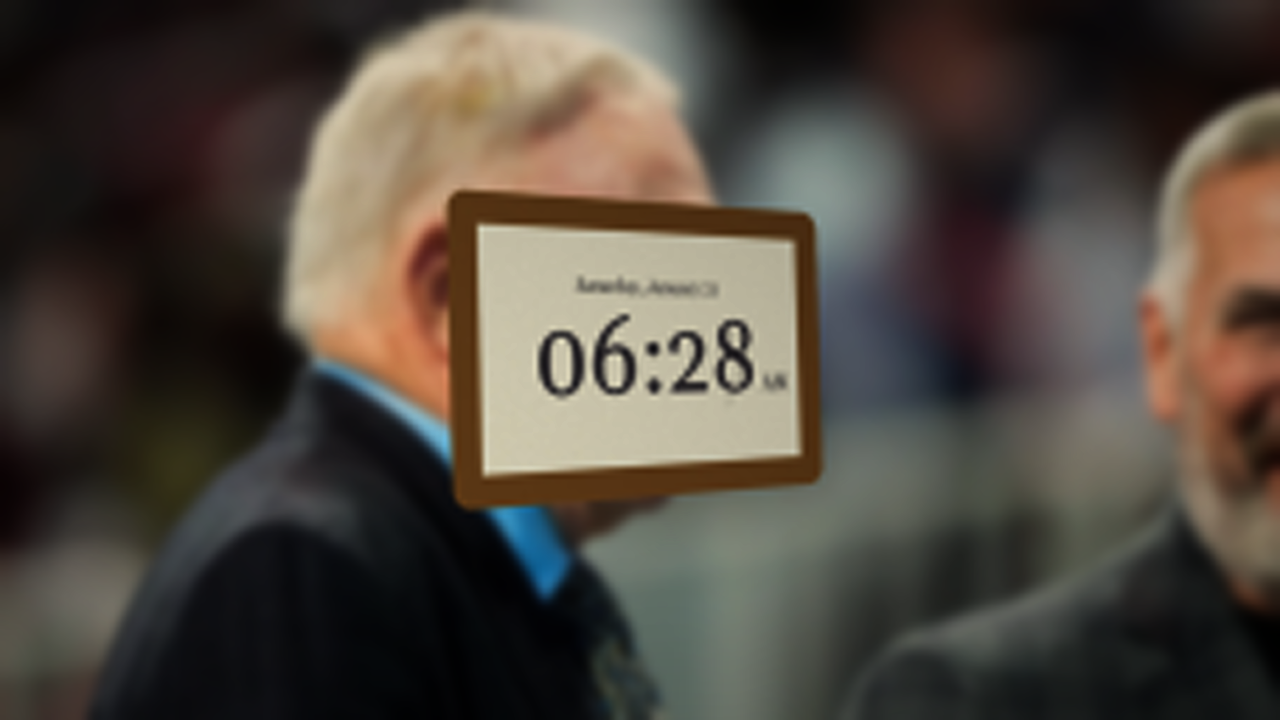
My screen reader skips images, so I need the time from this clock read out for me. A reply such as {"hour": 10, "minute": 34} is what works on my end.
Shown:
{"hour": 6, "minute": 28}
